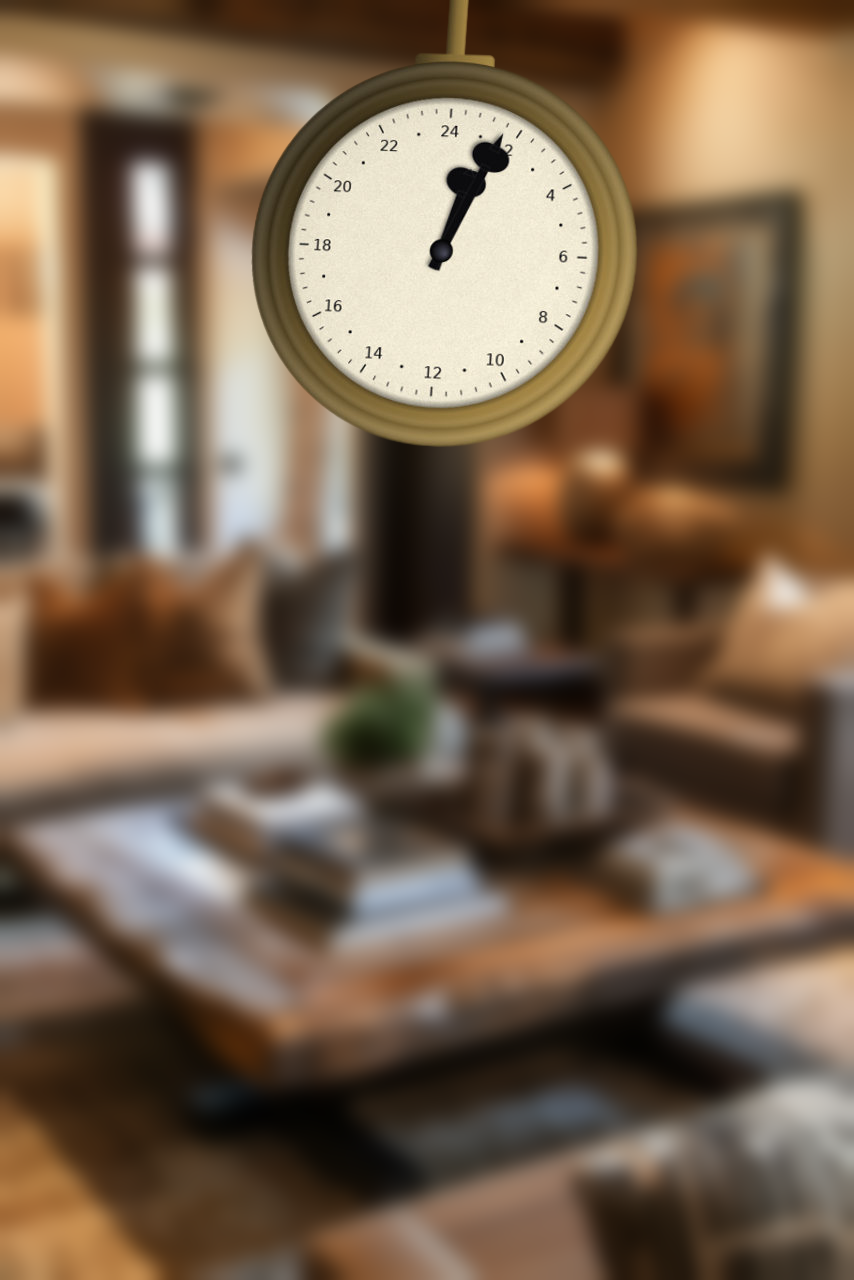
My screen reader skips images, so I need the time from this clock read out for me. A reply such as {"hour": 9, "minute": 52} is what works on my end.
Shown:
{"hour": 1, "minute": 4}
